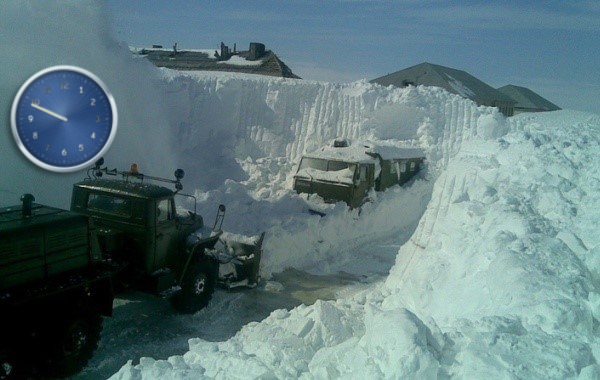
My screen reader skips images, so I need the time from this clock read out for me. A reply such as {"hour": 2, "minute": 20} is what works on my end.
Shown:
{"hour": 9, "minute": 49}
